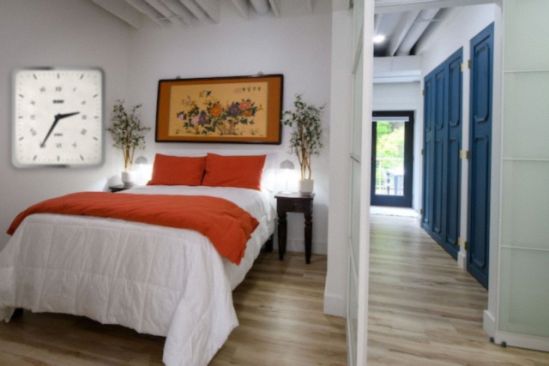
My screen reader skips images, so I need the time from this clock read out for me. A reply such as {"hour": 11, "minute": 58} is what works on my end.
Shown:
{"hour": 2, "minute": 35}
